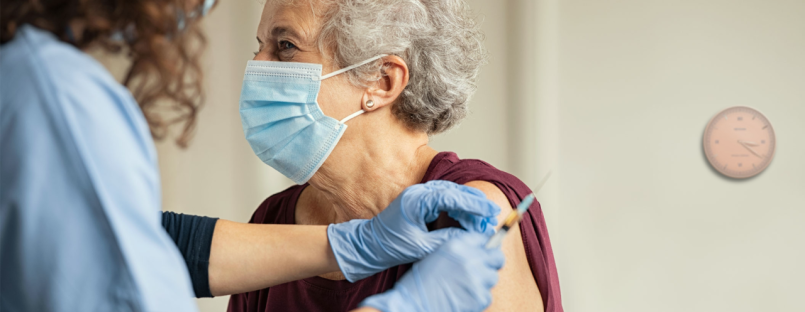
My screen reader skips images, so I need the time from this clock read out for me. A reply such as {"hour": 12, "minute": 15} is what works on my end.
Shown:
{"hour": 3, "minute": 21}
